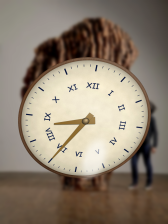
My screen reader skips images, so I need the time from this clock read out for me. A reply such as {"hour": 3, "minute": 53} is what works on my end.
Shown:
{"hour": 8, "minute": 35}
